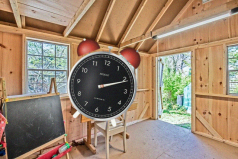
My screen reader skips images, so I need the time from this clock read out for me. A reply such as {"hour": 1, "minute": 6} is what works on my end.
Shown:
{"hour": 2, "minute": 11}
